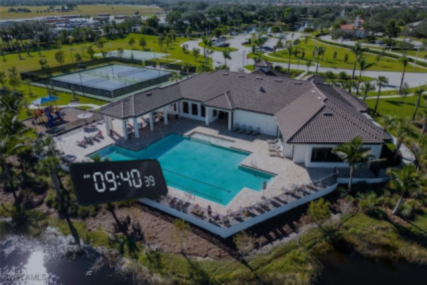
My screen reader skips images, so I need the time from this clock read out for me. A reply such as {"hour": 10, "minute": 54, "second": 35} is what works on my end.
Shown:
{"hour": 9, "minute": 40, "second": 39}
